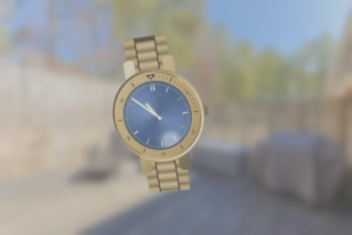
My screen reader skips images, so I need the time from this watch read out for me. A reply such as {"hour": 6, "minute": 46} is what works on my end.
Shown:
{"hour": 10, "minute": 52}
